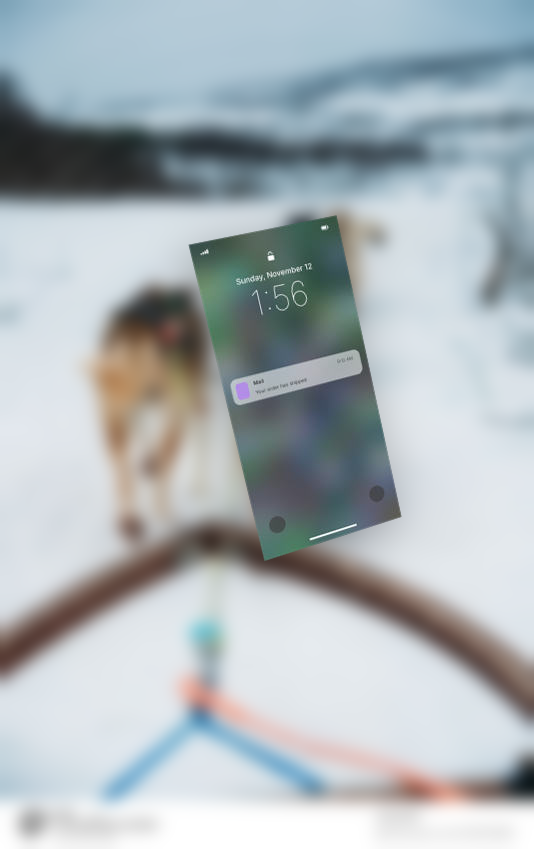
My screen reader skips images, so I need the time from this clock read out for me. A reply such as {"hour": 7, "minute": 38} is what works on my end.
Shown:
{"hour": 1, "minute": 56}
